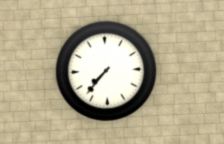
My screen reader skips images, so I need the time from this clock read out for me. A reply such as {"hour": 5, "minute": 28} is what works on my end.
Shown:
{"hour": 7, "minute": 37}
